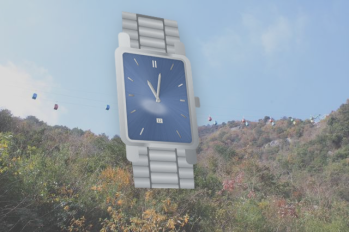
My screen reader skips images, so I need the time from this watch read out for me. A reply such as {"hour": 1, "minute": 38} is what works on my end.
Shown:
{"hour": 11, "minute": 2}
